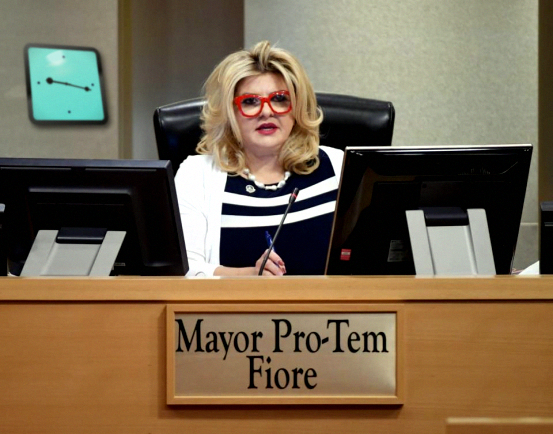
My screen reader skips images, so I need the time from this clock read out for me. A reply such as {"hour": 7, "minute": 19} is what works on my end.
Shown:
{"hour": 9, "minute": 17}
